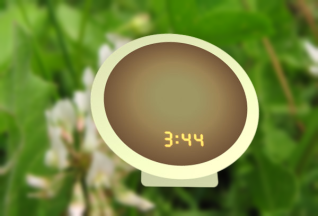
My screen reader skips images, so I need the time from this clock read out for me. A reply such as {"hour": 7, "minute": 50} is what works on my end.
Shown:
{"hour": 3, "minute": 44}
